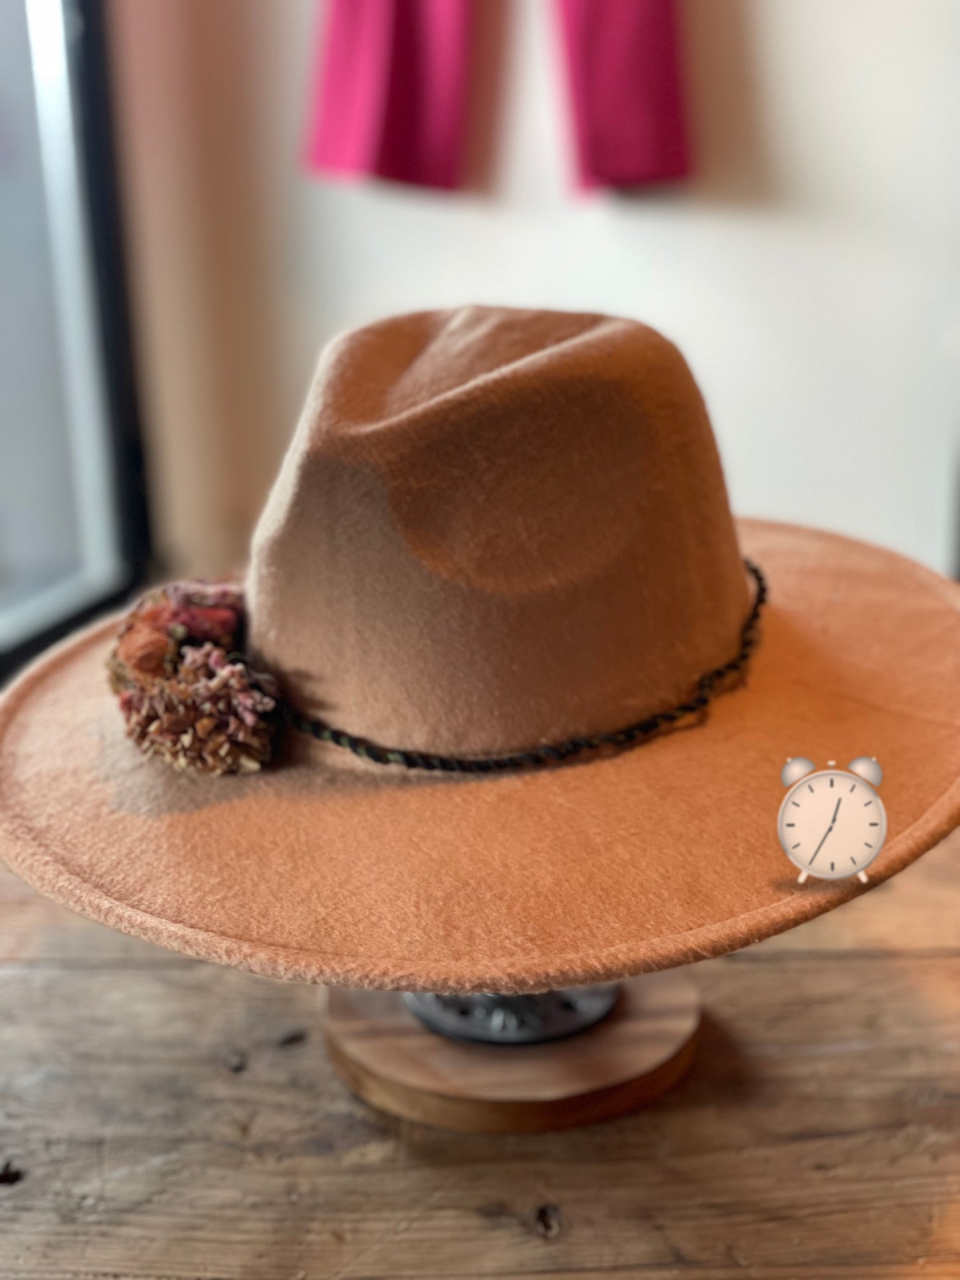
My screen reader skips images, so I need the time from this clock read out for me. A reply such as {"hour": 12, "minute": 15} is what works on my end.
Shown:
{"hour": 12, "minute": 35}
